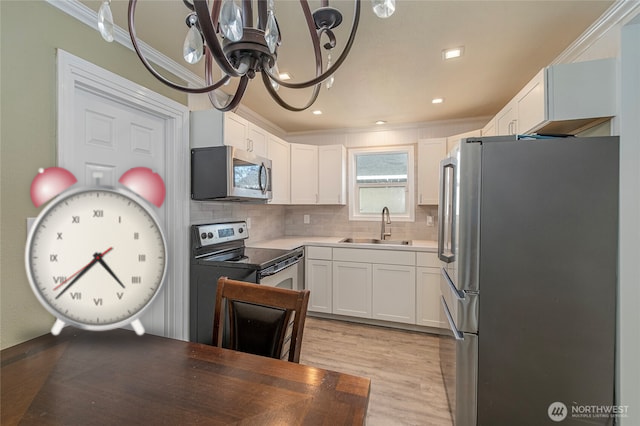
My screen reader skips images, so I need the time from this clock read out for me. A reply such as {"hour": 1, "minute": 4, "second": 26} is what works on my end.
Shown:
{"hour": 4, "minute": 37, "second": 39}
